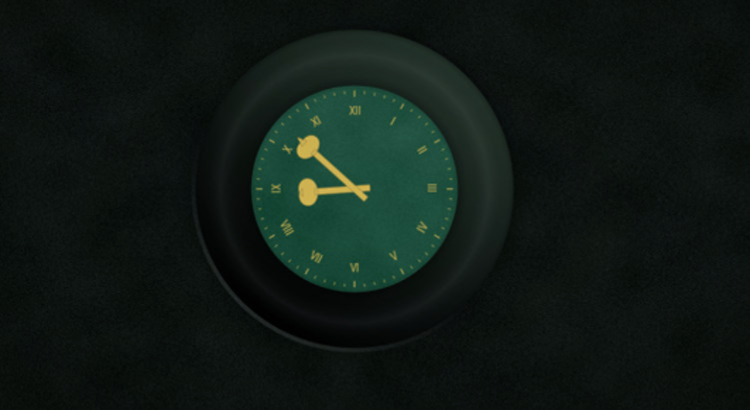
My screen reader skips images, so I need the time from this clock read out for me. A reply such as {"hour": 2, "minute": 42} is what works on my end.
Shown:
{"hour": 8, "minute": 52}
